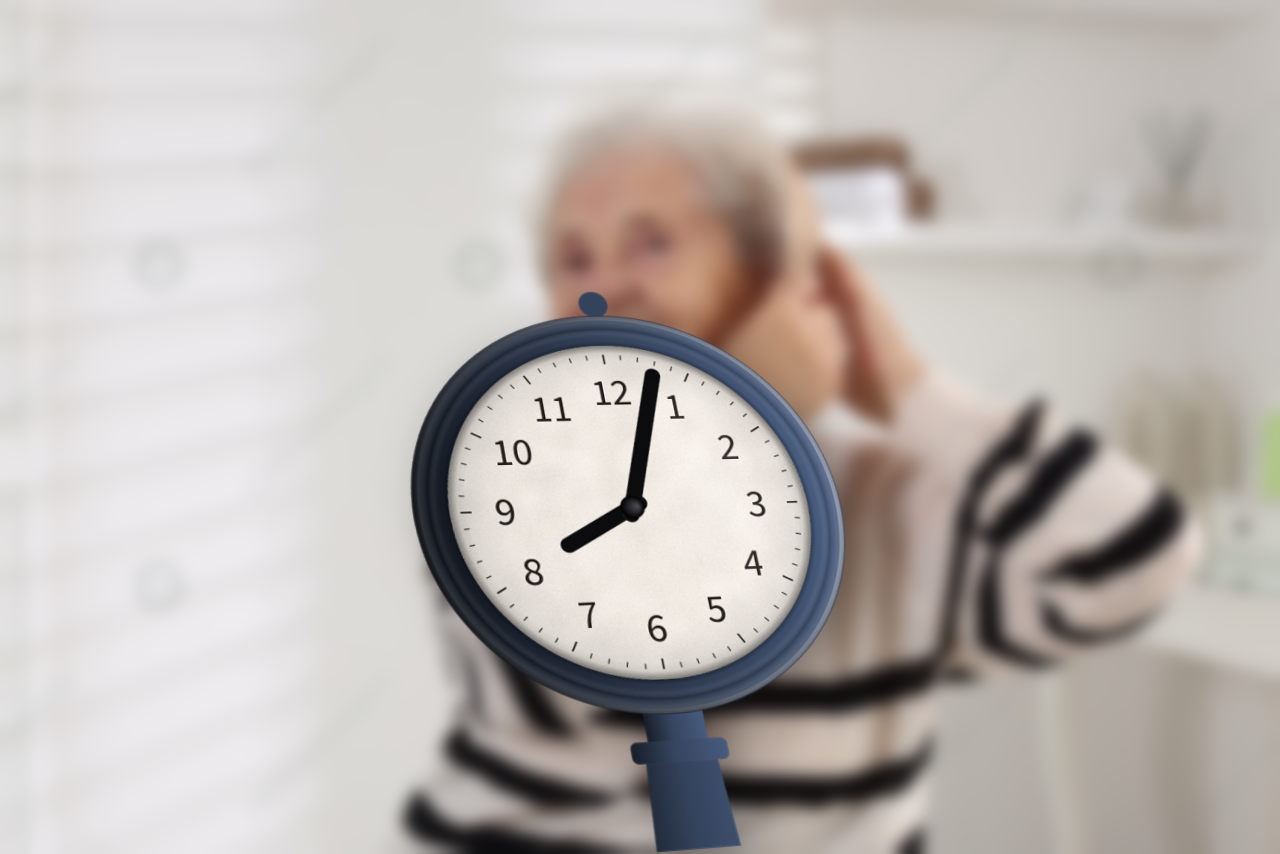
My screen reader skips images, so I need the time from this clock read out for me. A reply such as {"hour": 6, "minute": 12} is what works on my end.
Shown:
{"hour": 8, "minute": 3}
